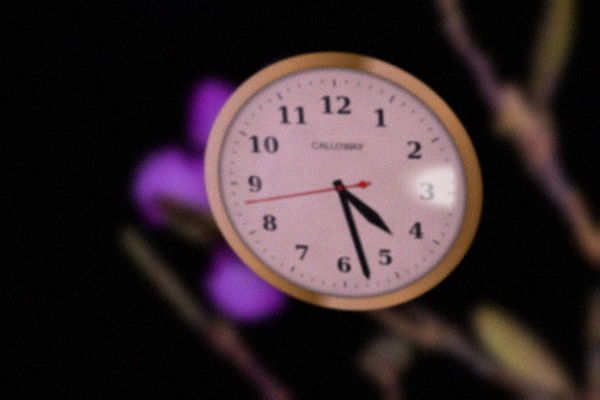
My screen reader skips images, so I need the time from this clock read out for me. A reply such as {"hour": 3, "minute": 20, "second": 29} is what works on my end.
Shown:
{"hour": 4, "minute": 27, "second": 43}
